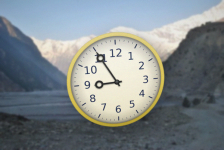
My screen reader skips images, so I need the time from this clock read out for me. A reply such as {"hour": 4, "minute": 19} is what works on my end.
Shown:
{"hour": 8, "minute": 55}
